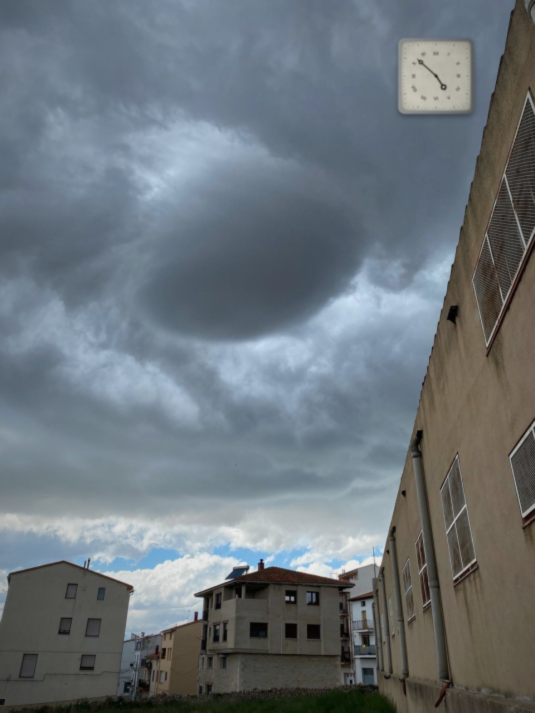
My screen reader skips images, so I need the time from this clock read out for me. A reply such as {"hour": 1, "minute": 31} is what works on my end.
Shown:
{"hour": 4, "minute": 52}
